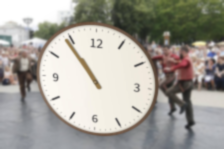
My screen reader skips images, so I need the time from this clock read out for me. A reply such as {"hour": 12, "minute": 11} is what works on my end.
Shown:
{"hour": 10, "minute": 54}
